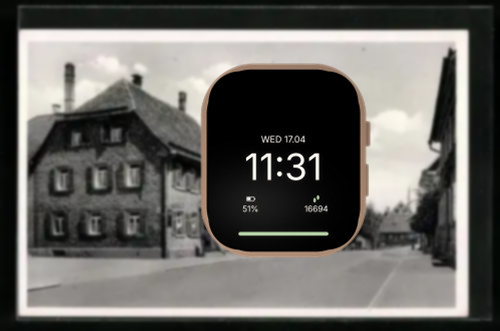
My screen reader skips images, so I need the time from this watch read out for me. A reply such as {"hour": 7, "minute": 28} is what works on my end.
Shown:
{"hour": 11, "minute": 31}
